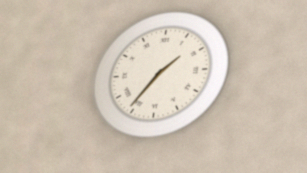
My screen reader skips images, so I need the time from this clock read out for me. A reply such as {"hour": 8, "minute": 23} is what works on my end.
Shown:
{"hour": 1, "minute": 36}
